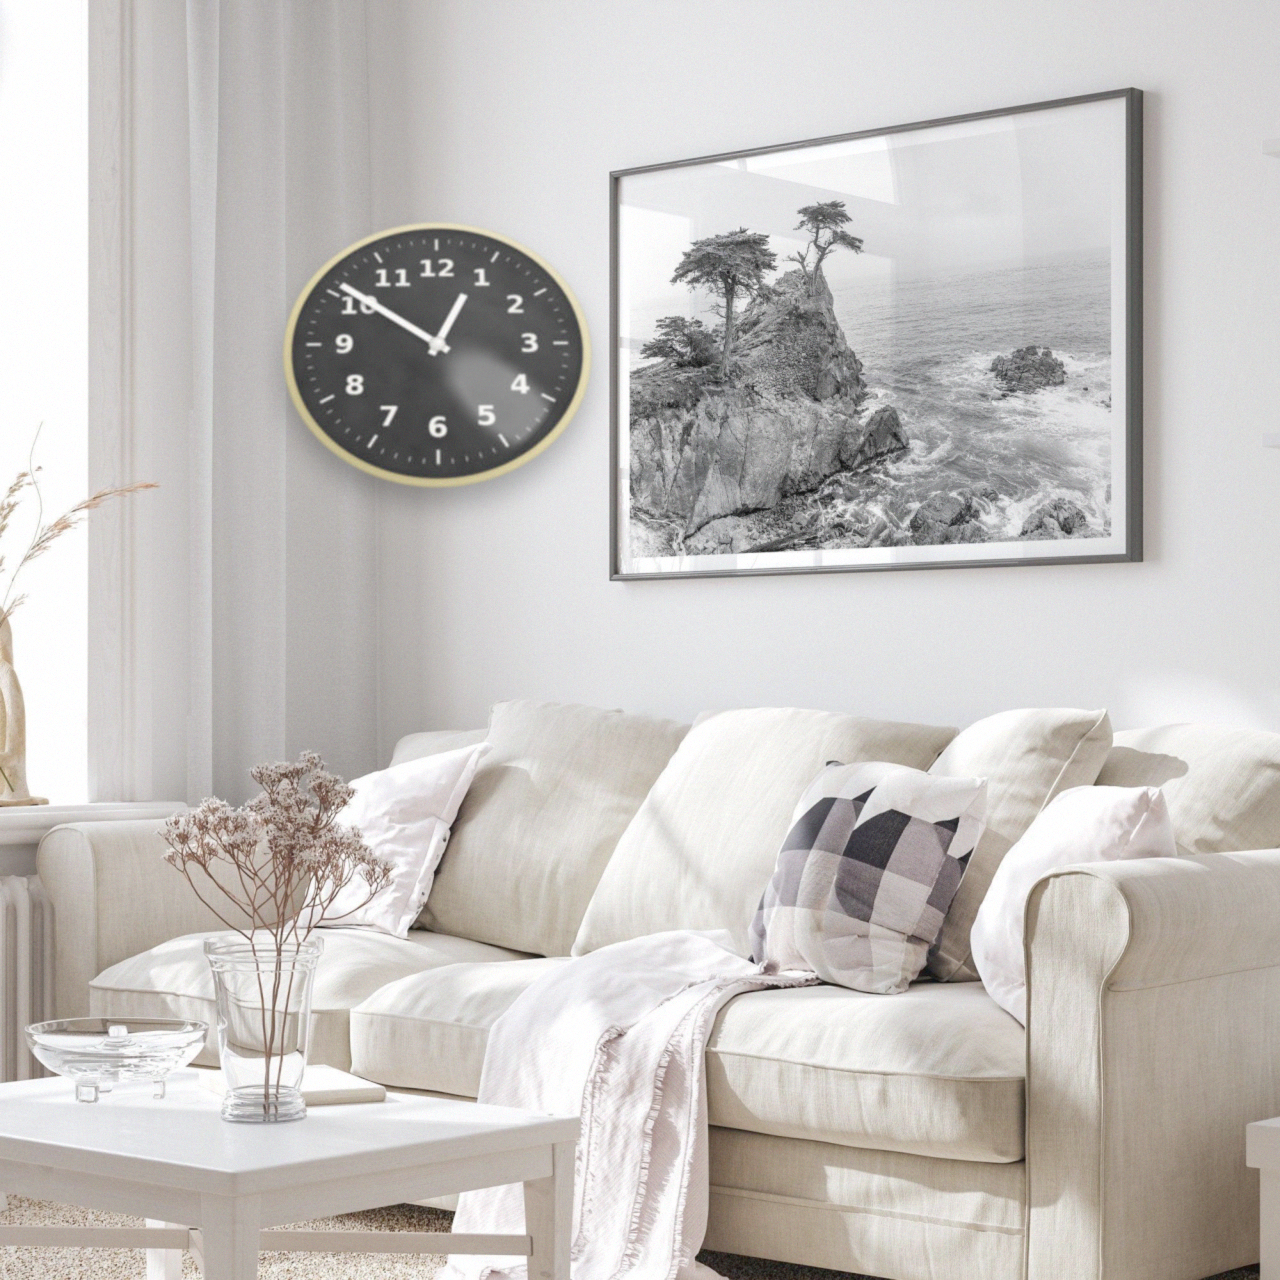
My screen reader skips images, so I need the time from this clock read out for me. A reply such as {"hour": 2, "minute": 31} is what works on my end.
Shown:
{"hour": 12, "minute": 51}
